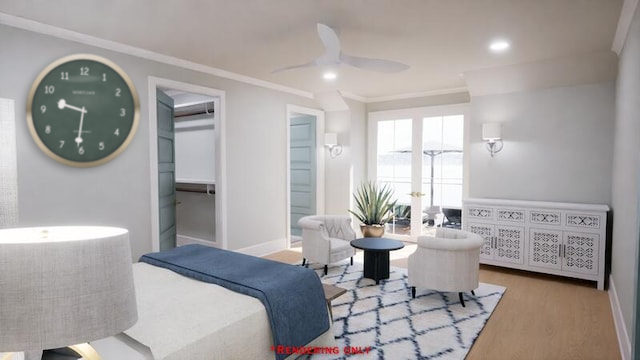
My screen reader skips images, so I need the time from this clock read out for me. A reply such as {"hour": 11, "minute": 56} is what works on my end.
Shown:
{"hour": 9, "minute": 31}
